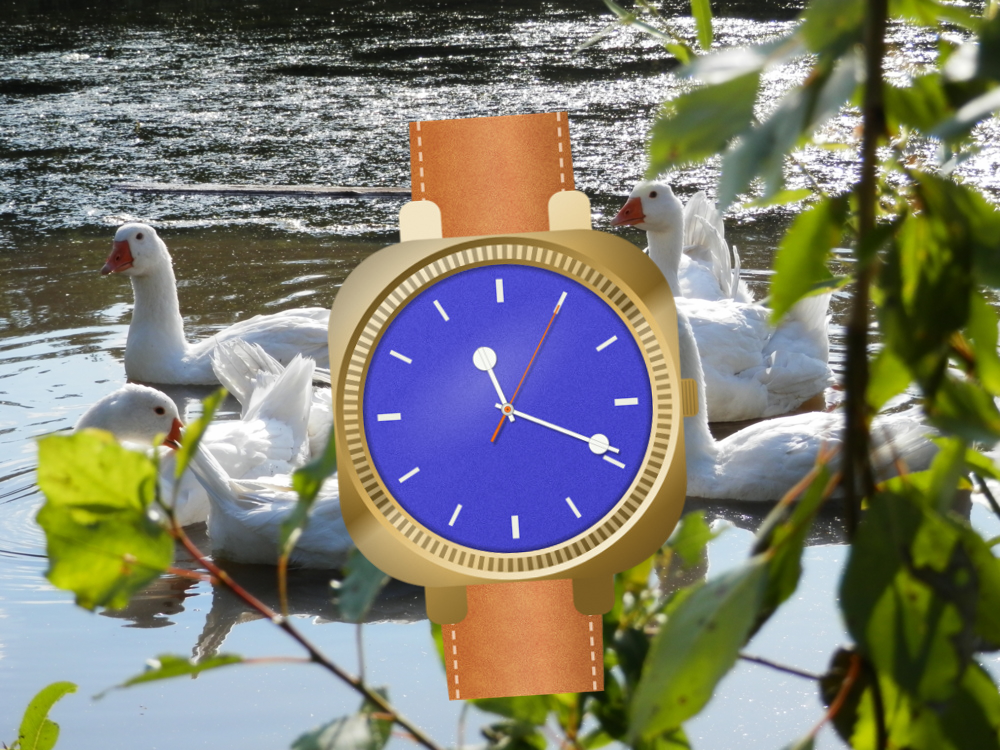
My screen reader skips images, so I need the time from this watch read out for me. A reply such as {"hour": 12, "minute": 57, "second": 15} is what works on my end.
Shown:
{"hour": 11, "minute": 19, "second": 5}
